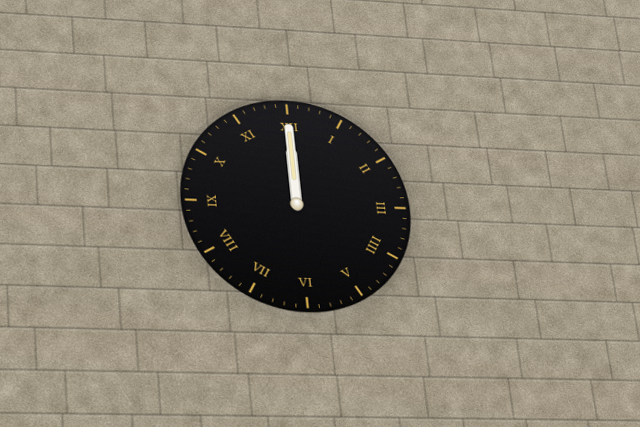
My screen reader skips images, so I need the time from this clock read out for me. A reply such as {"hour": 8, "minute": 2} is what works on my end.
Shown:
{"hour": 12, "minute": 0}
